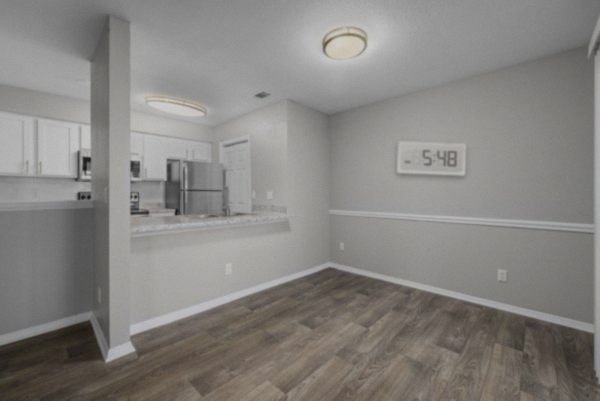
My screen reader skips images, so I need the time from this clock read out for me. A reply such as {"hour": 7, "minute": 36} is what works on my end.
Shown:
{"hour": 5, "minute": 48}
